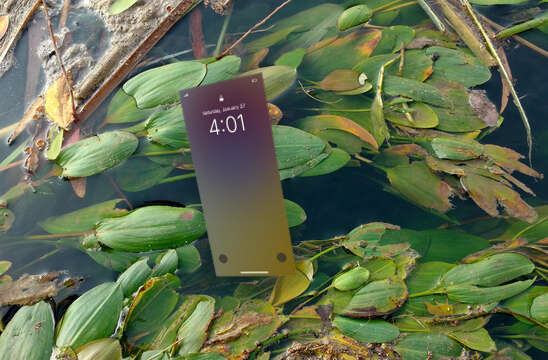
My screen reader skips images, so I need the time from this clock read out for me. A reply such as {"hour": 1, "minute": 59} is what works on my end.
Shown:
{"hour": 4, "minute": 1}
